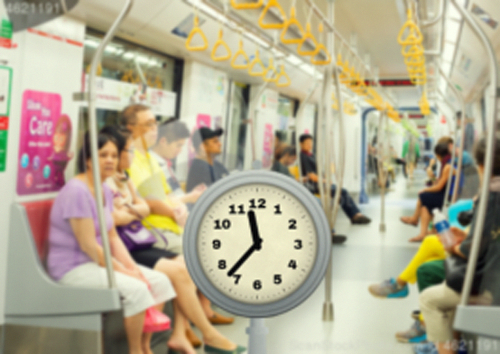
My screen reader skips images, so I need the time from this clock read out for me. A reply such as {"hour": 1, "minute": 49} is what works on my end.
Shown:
{"hour": 11, "minute": 37}
